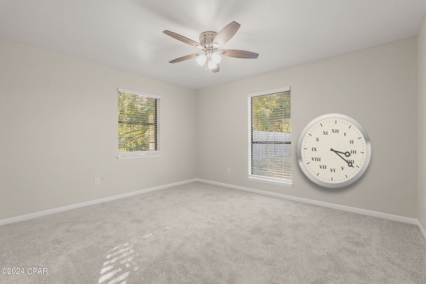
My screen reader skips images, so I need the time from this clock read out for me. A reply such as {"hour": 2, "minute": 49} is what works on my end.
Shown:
{"hour": 3, "minute": 21}
